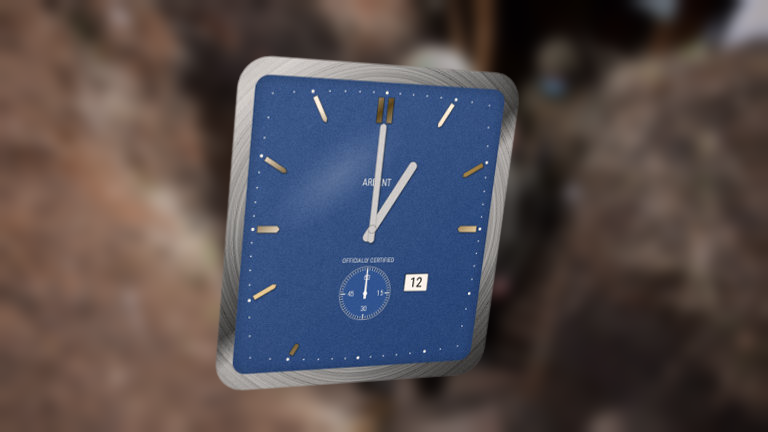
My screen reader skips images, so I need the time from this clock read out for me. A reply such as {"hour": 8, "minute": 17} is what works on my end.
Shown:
{"hour": 1, "minute": 0}
